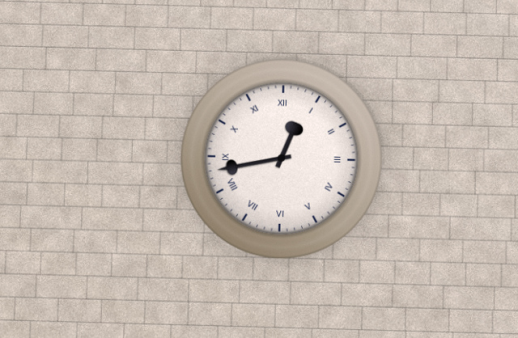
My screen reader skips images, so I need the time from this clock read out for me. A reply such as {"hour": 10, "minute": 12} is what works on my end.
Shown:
{"hour": 12, "minute": 43}
